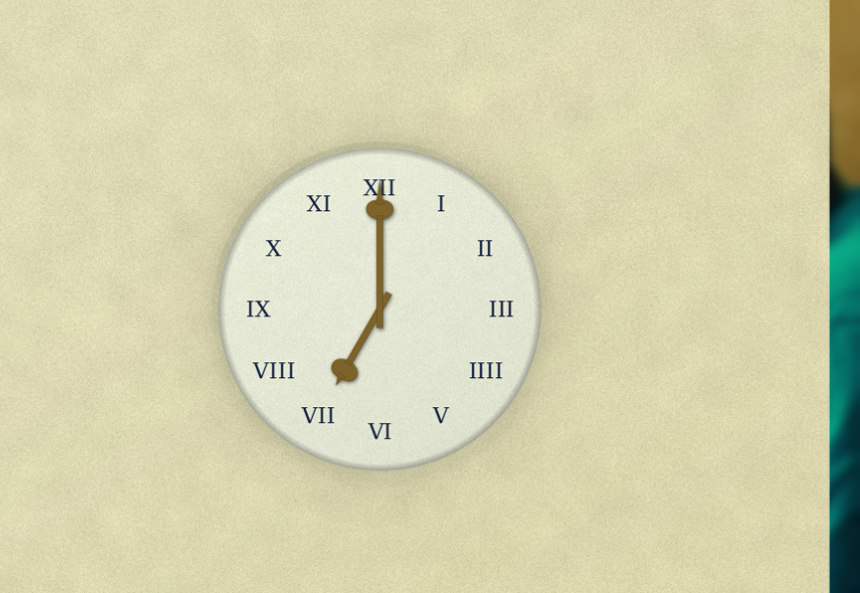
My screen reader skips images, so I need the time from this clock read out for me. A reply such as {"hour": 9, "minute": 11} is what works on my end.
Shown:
{"hour": 7, "minute": 0}
